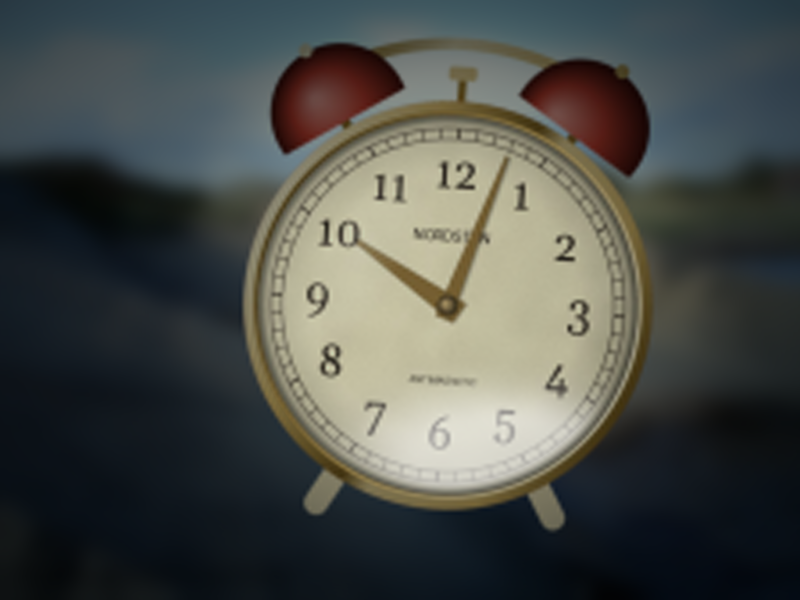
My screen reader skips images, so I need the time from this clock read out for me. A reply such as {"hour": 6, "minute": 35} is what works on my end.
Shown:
{"hour": 10, "minute": 3}
